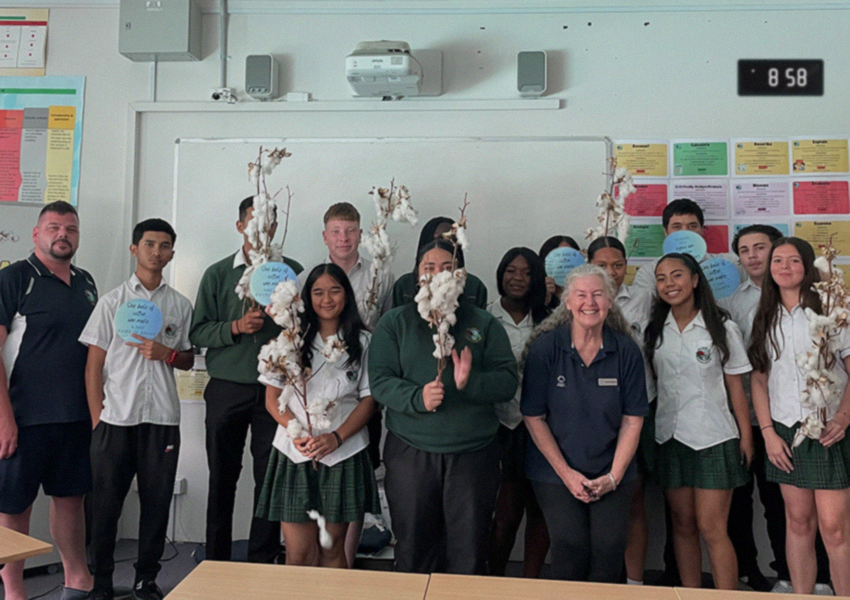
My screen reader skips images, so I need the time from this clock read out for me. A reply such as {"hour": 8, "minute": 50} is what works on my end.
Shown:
{"hour": 8, "minute": 58}
